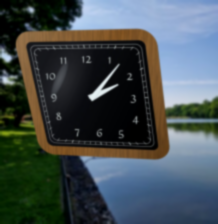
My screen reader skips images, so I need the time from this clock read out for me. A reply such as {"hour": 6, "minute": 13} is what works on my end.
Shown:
{"hour": 2, "minute": 7}
